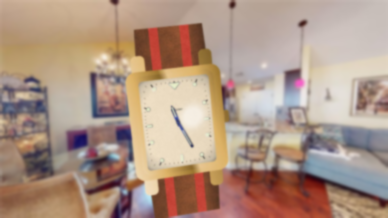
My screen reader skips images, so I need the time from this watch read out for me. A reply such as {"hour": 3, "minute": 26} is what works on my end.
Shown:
{"hour": 11, "minute": 26}
